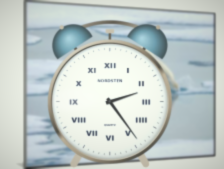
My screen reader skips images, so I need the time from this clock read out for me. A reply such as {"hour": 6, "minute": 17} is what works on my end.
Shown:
{"hour": 2, "minute": 24}
